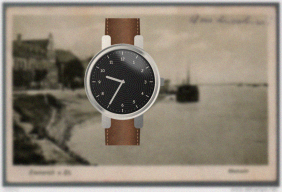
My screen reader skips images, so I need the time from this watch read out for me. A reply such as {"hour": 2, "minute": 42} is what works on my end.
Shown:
{"hour": 9, "minute": 35}
